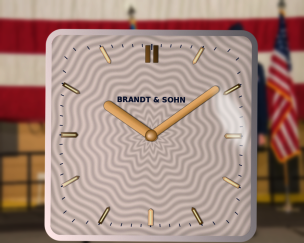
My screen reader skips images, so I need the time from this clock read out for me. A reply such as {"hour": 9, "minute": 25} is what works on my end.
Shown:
{"hour": 10, "minute": 9}
